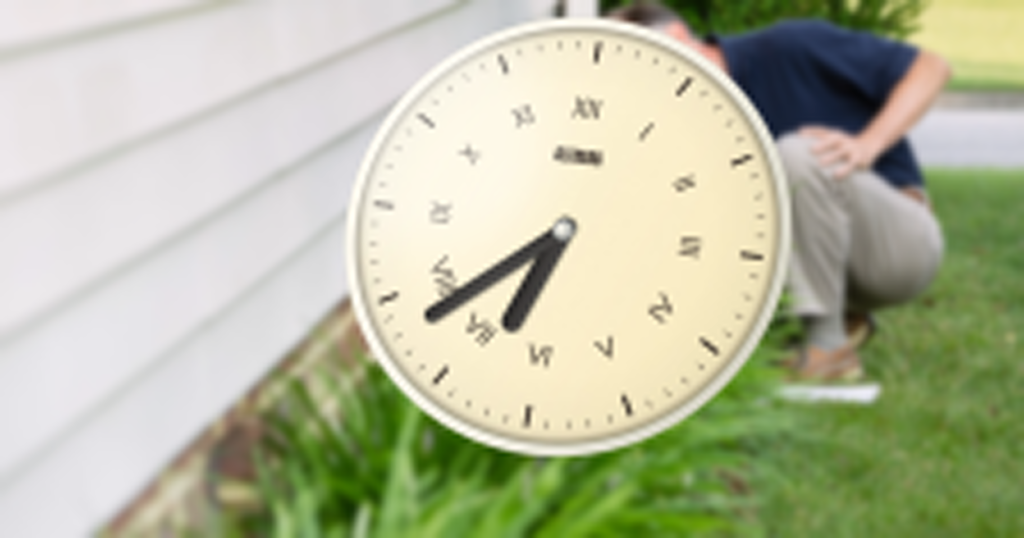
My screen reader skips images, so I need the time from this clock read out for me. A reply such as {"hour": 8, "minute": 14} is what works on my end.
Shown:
{"hour": 6, "minute": 38}
